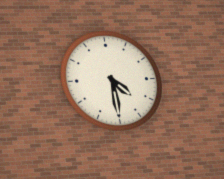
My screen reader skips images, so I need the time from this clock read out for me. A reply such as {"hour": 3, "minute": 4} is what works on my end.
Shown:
{"hour": 4, "minute": 30}
